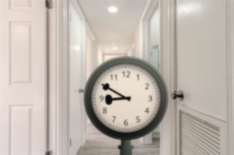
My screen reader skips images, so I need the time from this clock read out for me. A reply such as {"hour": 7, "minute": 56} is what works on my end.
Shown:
{"hour": 8, "minute": 50}
